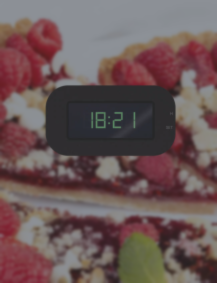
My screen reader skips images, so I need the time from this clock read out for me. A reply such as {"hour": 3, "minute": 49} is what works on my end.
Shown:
{"hour": 18, "minute": 21}
